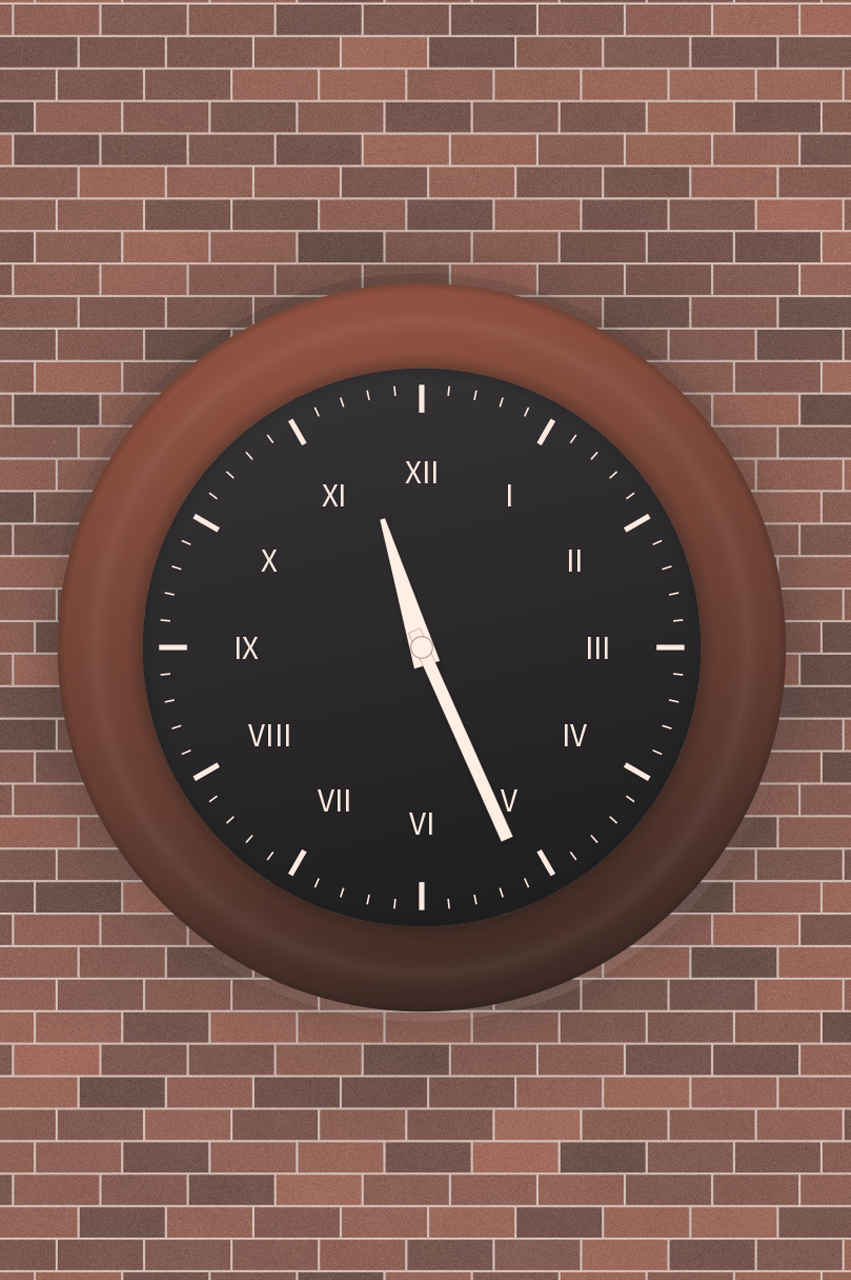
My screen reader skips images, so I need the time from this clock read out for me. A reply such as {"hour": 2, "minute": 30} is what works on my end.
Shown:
{"hour": 11, "minute": 26}
